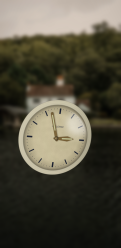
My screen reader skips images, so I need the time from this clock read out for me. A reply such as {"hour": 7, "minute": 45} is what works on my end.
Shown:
{"hour": 2, "minute": 57}
